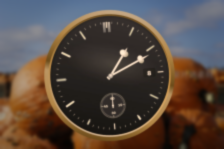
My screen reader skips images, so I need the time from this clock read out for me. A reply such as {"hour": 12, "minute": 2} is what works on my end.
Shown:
{"hour": 1, "minute": 11}
